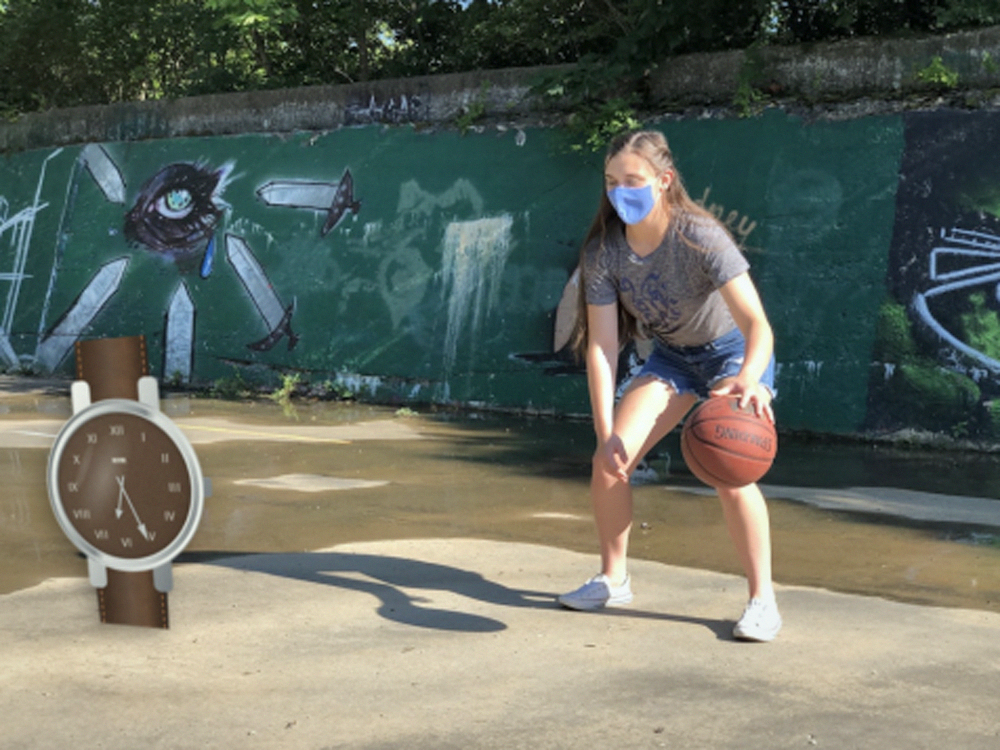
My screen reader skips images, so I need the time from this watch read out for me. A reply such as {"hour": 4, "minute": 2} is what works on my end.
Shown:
{"hour": 6, "minute": 26}
